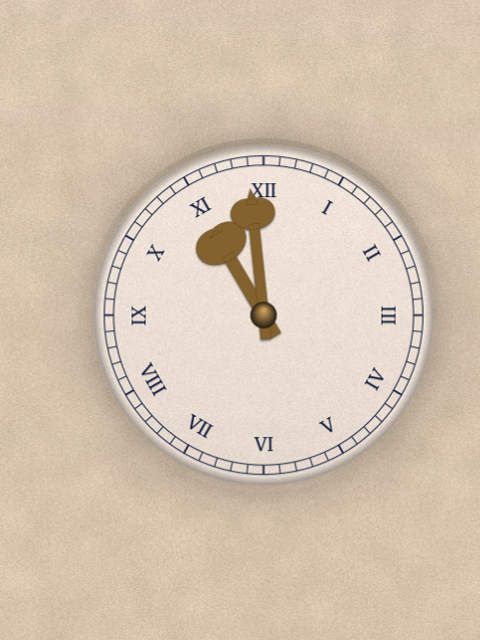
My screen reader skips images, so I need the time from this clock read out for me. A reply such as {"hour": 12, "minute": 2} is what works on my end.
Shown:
{"hour": 10, "minute": 59}
